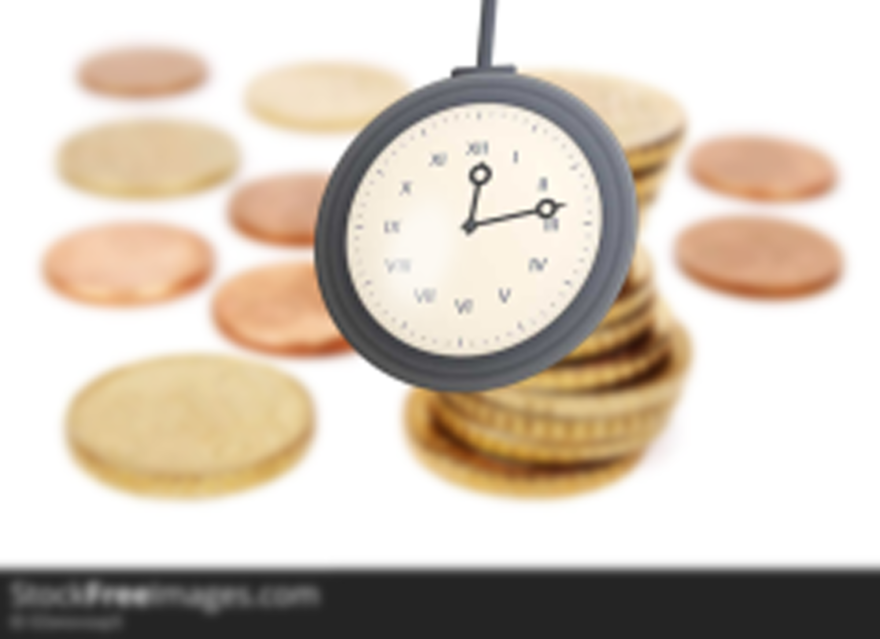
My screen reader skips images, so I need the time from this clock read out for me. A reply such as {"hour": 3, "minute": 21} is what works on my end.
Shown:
{"hour": 12, "minute": 13}
